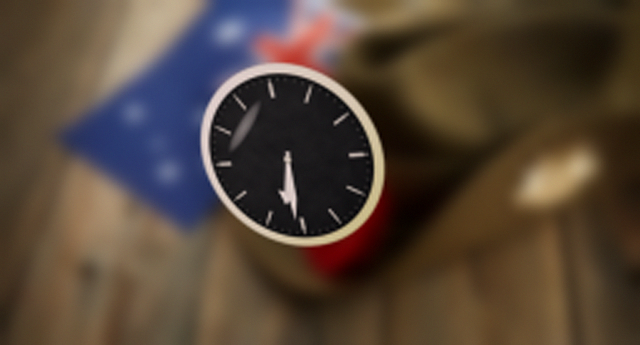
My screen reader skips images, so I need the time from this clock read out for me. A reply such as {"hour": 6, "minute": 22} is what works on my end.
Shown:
{"hour": 6, "minute": 31}
